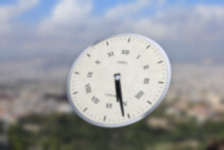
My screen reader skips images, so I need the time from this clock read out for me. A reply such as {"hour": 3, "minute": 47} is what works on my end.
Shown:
{"hour": 5, "minute": 26}
